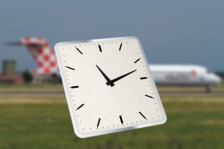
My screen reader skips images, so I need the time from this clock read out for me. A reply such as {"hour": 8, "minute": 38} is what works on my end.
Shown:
{"hour": 11, "minute": 12}
